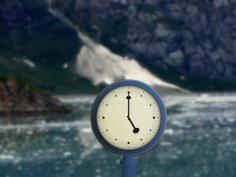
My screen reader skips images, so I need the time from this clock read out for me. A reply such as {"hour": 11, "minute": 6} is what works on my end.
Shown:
{"hour": 5, "minute": 0}
